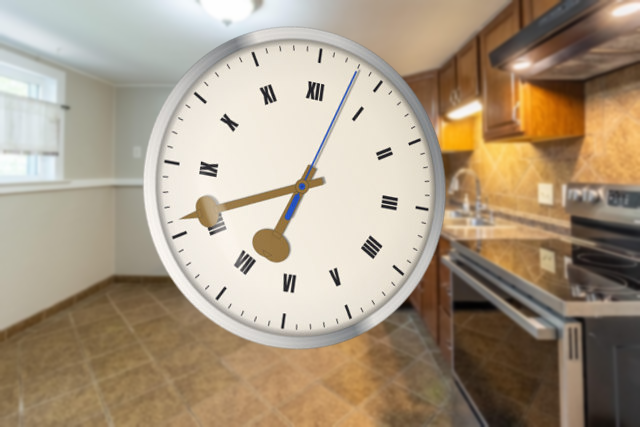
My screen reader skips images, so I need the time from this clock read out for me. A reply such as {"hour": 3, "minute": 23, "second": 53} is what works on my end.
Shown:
{"hour": 6, "minute": 41, "second": 3}
